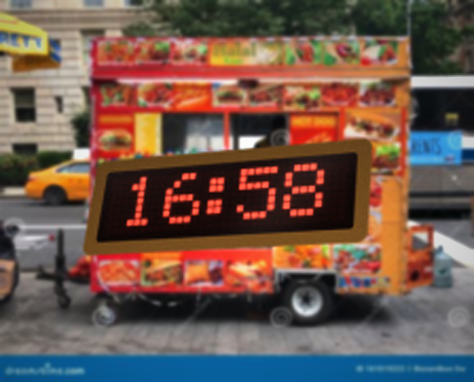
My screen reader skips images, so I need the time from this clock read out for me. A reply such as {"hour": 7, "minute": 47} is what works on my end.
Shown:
{"hour": 16, "minute": 58}
